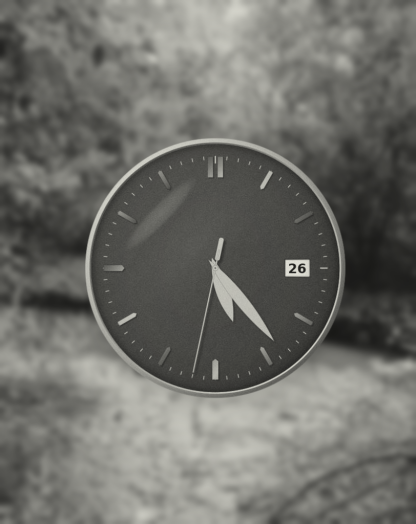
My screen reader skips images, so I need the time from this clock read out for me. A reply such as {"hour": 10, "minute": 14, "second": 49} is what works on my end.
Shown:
{"hour": 5, "minute": 23, "second": 32}
